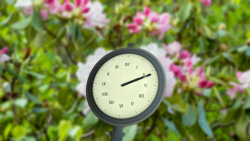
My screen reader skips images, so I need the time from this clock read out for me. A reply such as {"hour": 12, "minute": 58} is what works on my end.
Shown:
{"hour": 2, "minute": 11}
